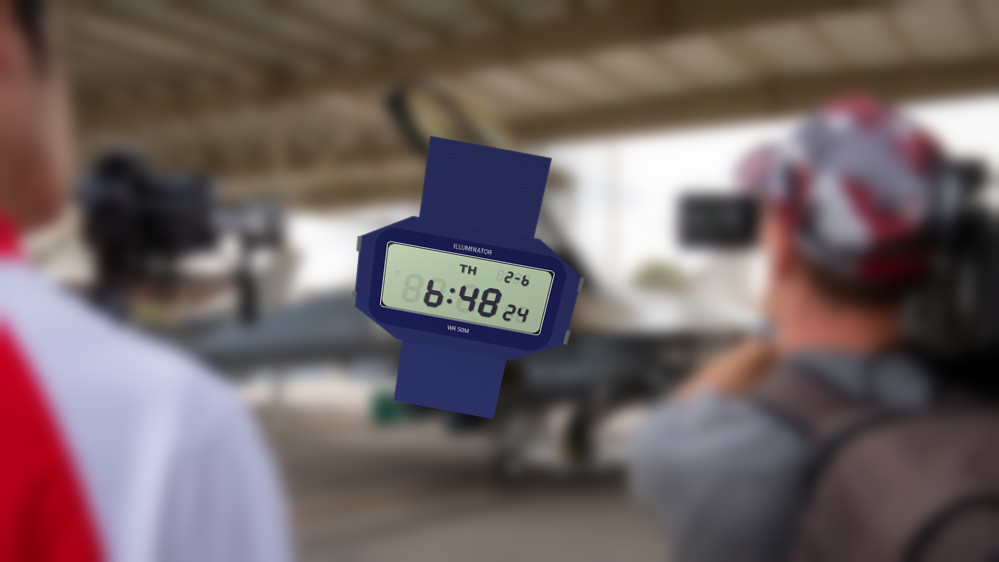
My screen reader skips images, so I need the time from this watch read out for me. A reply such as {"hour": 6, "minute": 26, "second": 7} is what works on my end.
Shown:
{"hour": 6, "minute": 48, "second": 24}
